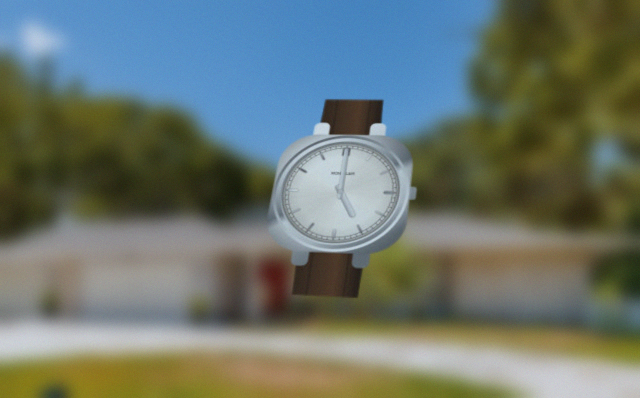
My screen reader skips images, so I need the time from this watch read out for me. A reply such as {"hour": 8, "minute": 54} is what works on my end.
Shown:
{"hour": 5, "minute": 0}
